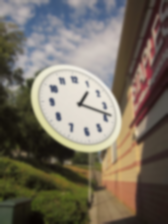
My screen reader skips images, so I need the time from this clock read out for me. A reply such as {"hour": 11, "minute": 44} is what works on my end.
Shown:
{"hour": 1, "minute": 18}
